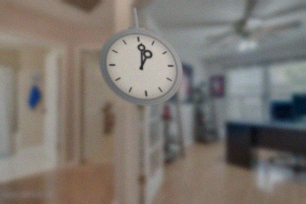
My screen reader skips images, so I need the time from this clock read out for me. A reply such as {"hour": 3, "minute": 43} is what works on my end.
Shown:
{"hour": 1, "minute": 1}
